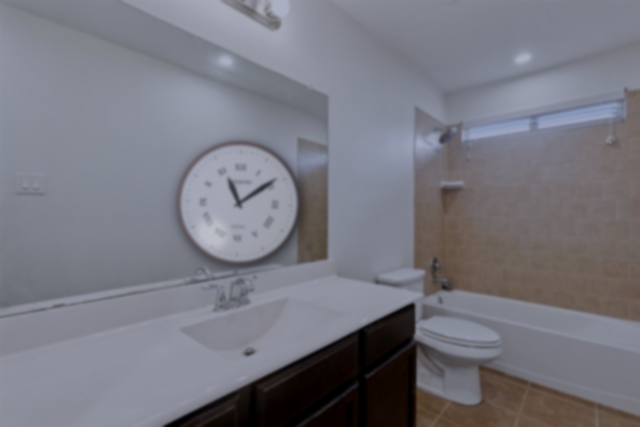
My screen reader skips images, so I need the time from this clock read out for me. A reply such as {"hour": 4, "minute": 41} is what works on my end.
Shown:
{"hour": 11, "minute": 9}
